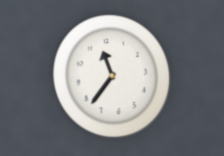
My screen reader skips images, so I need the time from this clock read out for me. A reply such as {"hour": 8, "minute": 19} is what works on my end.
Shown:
{"hour": 11, "minute": 38}
